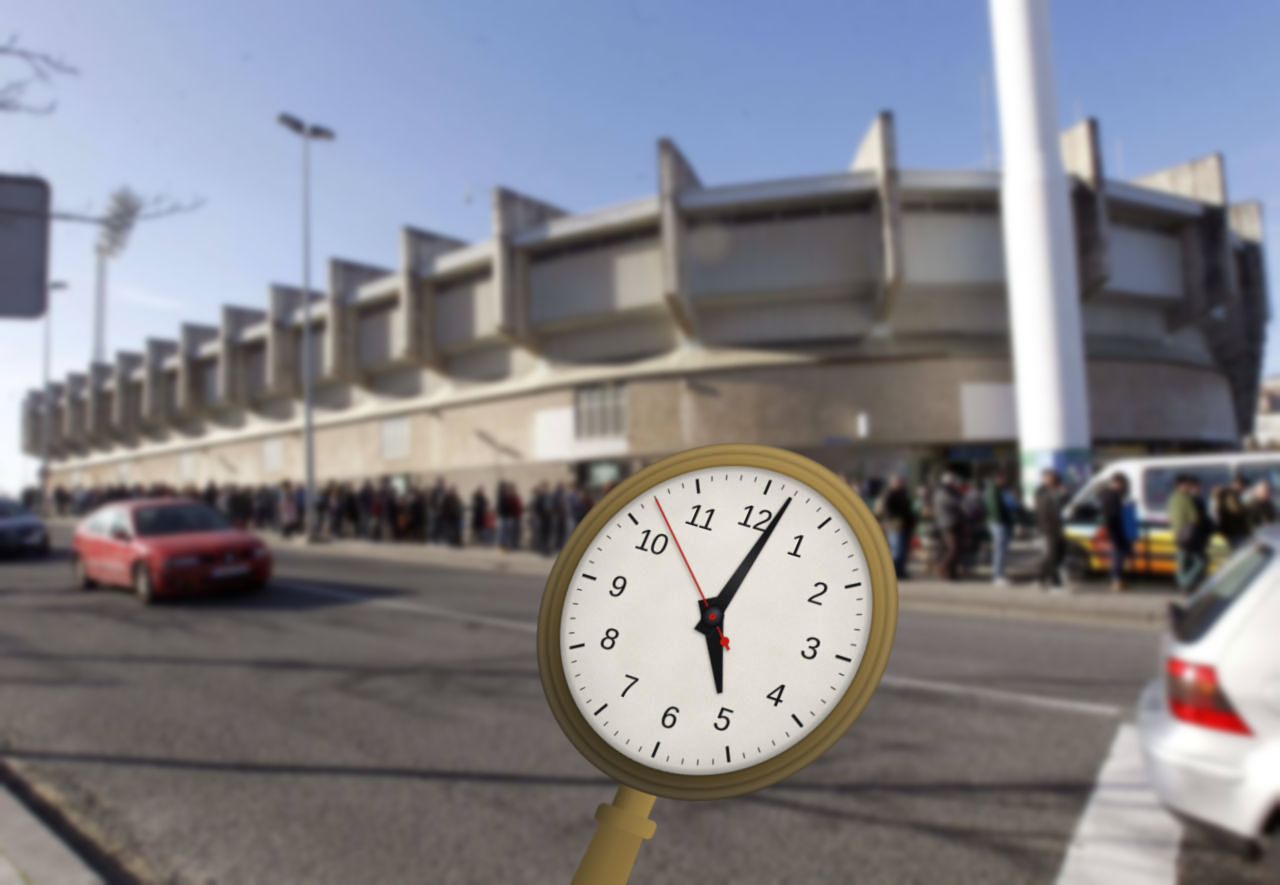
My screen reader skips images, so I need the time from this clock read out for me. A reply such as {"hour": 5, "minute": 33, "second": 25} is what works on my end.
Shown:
{"hour": 5, "minute": 1, "second": 52}
